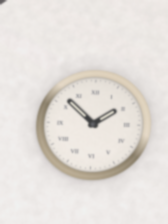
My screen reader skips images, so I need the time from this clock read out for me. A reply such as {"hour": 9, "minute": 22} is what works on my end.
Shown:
{"hour": 1, "minute": 52}
